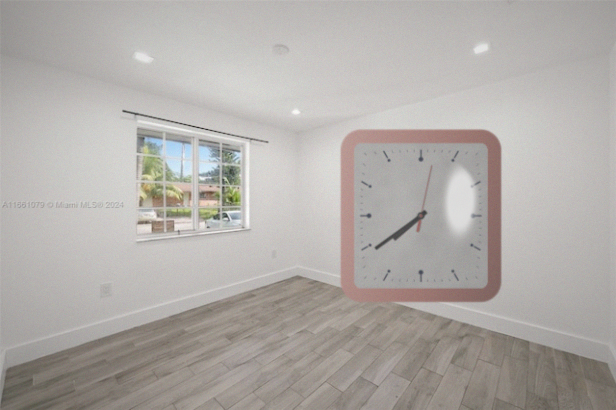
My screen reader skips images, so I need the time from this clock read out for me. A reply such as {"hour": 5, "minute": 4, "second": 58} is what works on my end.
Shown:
{"hour": 7, "minute": 39, "second": 2}
